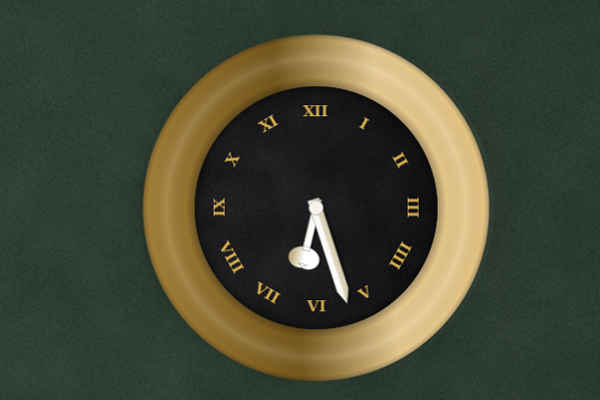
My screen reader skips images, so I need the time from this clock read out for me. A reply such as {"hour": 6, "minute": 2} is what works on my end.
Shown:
{"hour": 6, "minute": 27}
